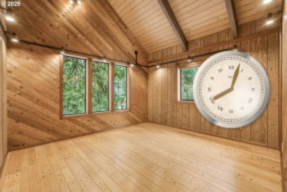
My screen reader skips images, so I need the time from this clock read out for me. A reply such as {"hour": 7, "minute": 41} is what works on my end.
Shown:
{"hour": 8, "minute": 3}
